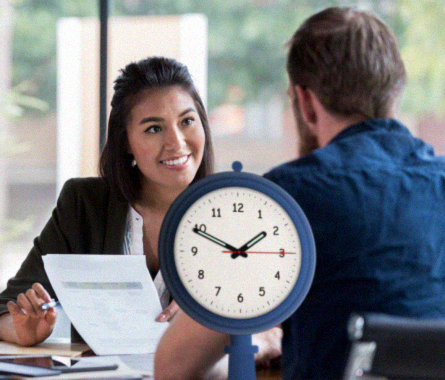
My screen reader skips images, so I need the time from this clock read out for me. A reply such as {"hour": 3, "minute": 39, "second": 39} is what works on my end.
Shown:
{"hour": 1, "minute": 49, "second": 15}
